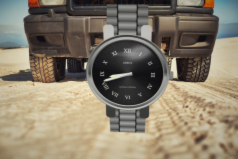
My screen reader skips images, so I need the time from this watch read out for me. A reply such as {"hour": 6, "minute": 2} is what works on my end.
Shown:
{"hour": 8, "minute": 42}
